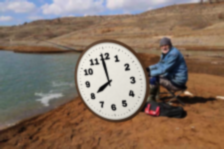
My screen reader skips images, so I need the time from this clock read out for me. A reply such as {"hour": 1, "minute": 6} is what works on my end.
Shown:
{"hour": 7, "minute": 59}
